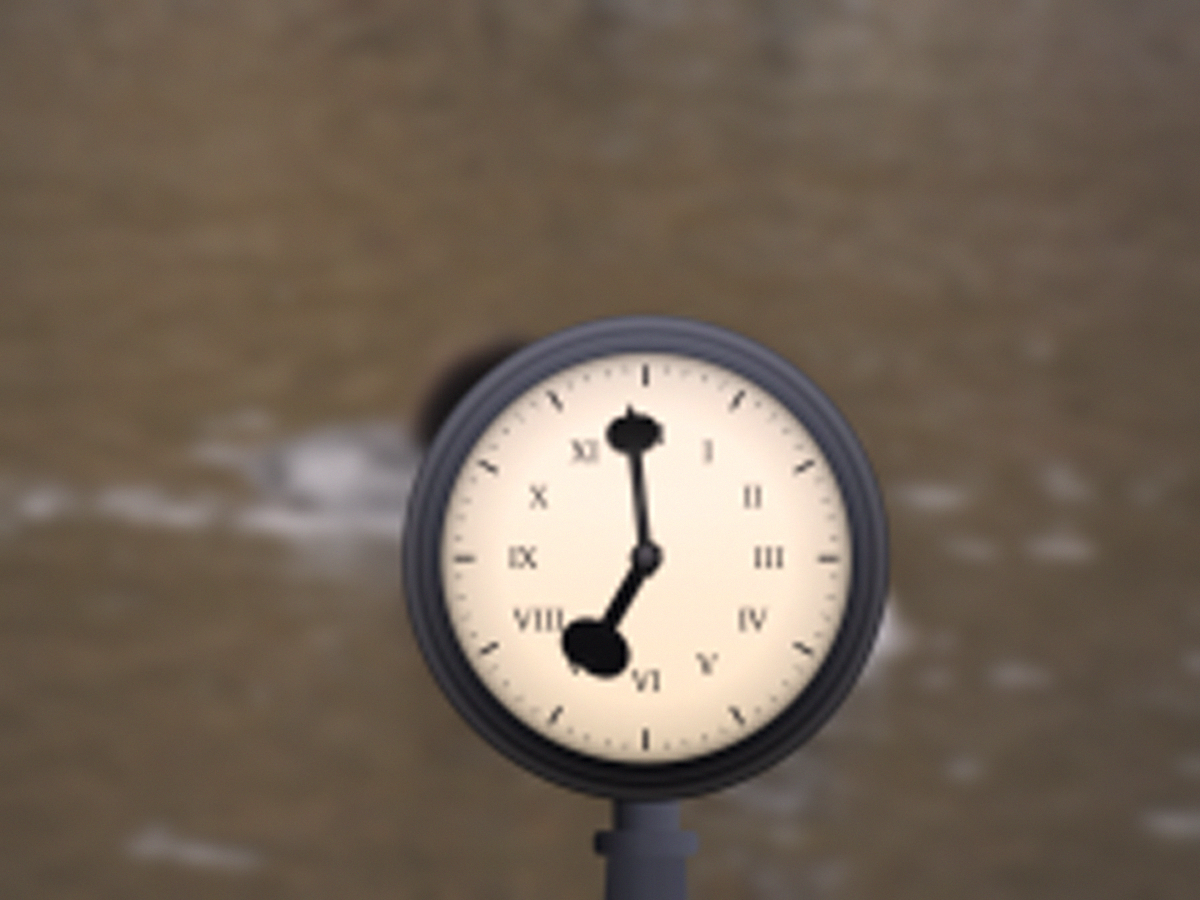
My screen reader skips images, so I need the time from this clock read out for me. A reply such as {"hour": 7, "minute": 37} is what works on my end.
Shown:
{"hour": 6, "minute": 59}
